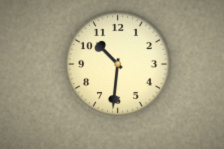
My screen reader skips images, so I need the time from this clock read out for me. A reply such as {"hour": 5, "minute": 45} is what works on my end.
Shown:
{"hour": 10, "minute": 31}
